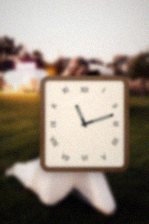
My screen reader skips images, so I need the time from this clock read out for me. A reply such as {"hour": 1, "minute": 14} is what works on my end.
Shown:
{"hour": 11, "minute": 12}
